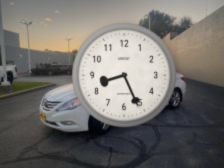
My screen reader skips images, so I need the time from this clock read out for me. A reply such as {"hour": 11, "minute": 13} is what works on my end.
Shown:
{"hour": 8, "minute": 26}
